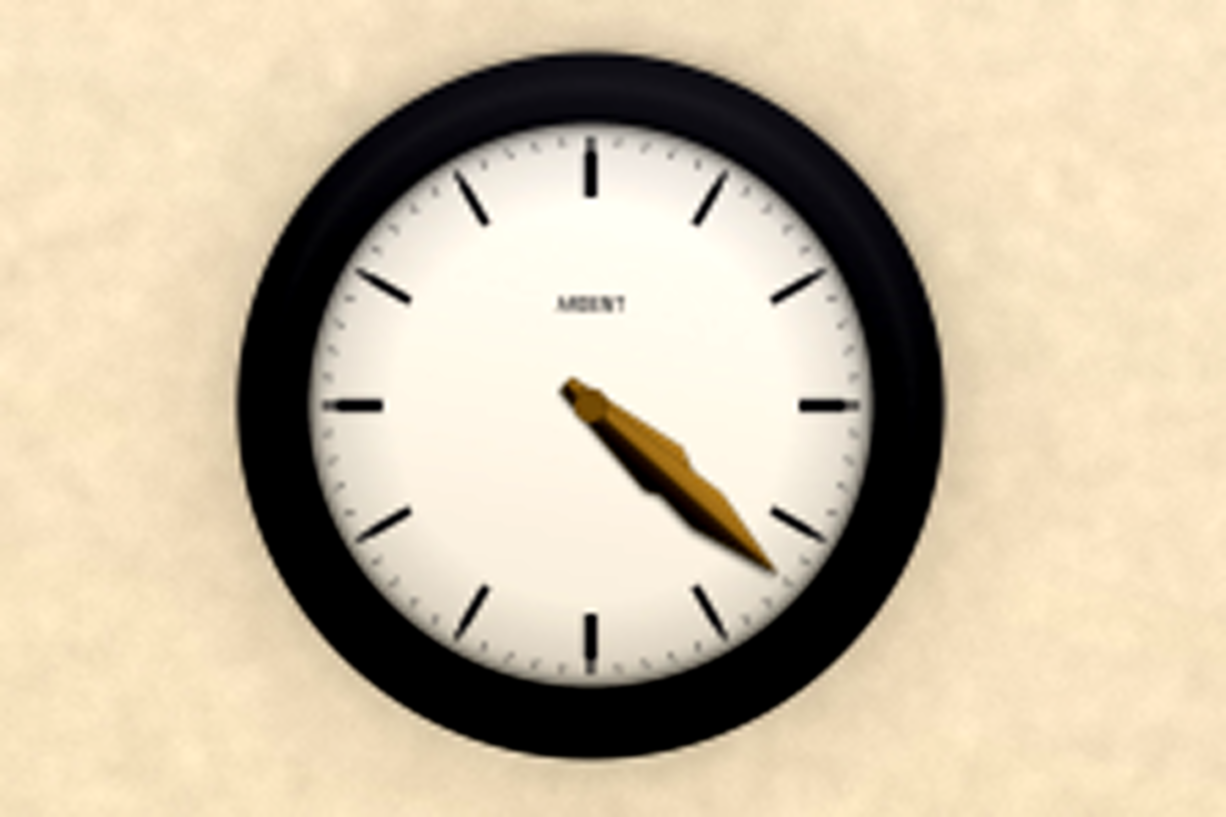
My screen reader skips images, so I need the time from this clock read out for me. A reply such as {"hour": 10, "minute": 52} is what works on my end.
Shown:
{"hour": 4, "minute": 22}
